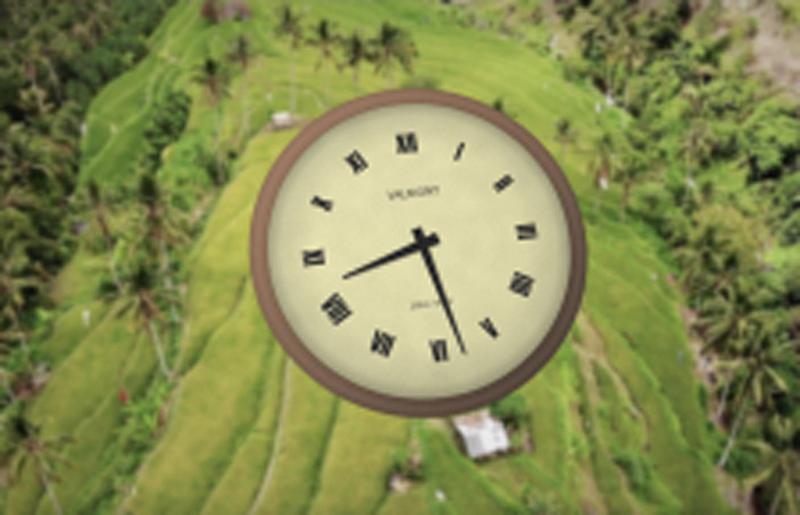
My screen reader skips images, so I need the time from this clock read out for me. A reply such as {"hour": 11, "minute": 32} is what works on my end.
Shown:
{"hour": 8, "minute": 28}
